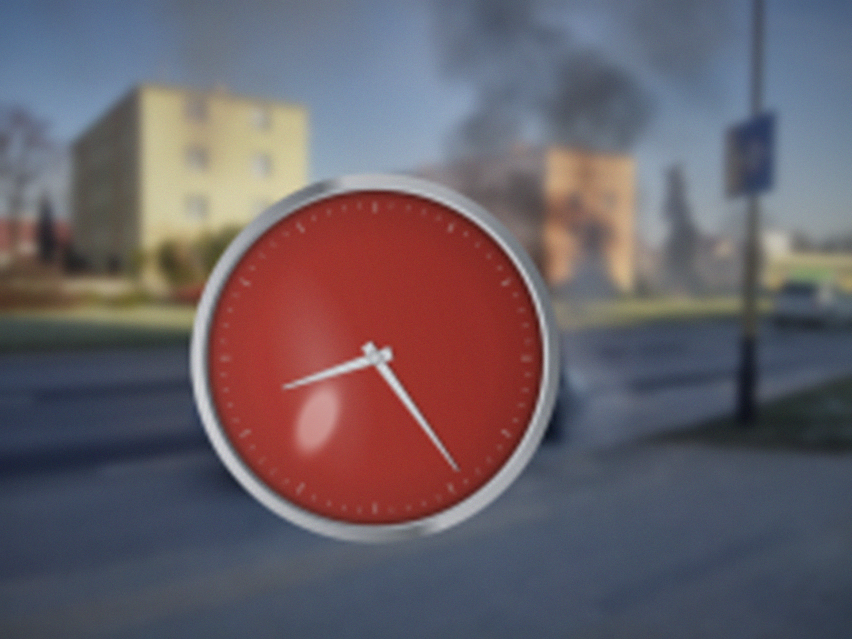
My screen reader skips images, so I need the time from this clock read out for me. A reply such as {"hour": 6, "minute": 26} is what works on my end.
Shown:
{"hour": 8, "minute": 24}
